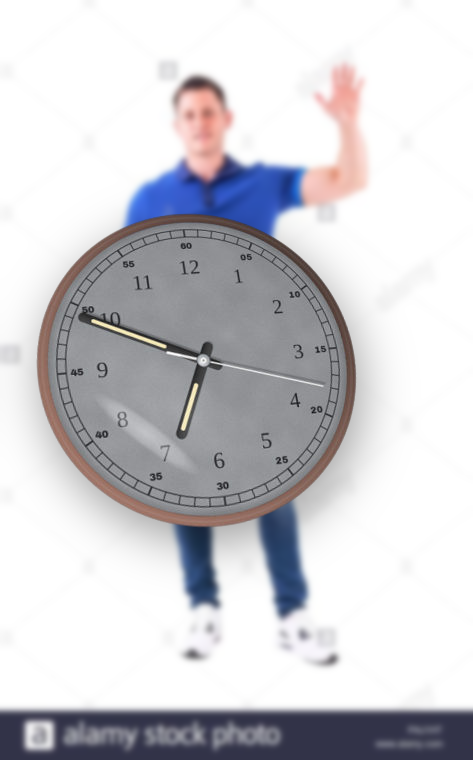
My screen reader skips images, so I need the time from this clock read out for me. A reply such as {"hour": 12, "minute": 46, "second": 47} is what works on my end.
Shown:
{"hour": 6, "minute": 49, "second": 18}
